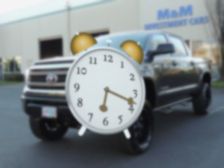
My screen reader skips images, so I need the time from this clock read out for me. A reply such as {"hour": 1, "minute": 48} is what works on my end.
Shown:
{"hour": 6, "minute": 18}
